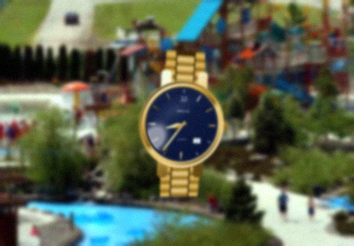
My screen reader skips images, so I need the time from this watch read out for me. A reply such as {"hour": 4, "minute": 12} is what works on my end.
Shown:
{"hour": 8, "minute": 36}
